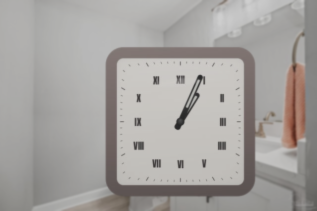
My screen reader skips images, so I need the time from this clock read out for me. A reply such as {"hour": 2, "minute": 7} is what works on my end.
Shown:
{"hour": 1, "minute": 4}
